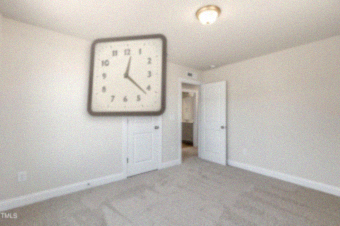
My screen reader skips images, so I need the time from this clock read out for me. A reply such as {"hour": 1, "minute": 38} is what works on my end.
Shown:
{"hour": 12, "minute": 22}
